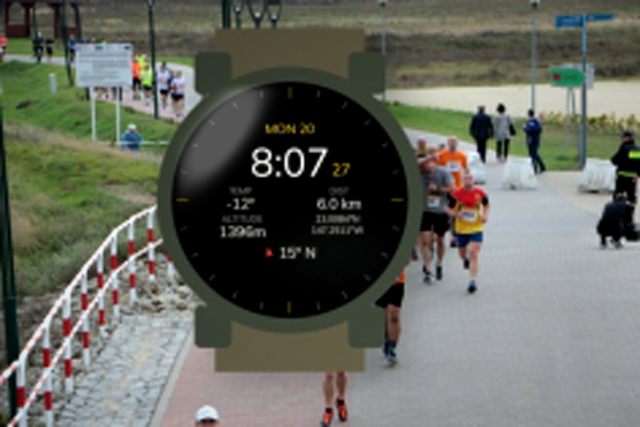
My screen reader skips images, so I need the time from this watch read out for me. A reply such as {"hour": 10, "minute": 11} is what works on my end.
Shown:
{"hour": 8, "minute": 7}
